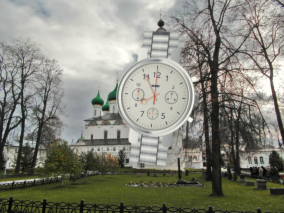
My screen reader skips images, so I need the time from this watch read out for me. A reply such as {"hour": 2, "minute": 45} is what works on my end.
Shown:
{"hour": 7, "minute": 55}
